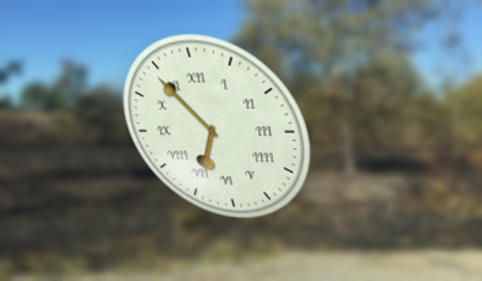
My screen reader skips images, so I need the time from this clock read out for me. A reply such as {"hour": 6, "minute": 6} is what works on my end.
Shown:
{"hour": 6, "minute": 54}
